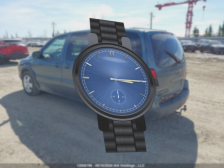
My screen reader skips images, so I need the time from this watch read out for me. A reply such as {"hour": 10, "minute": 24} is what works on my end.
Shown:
{"hour": 3, "minute": 15}
